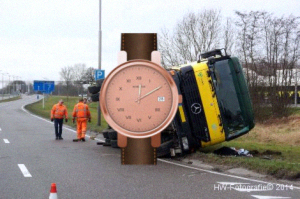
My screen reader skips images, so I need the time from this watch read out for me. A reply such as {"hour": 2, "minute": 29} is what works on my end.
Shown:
{"hour": 12, "minute": 10}
